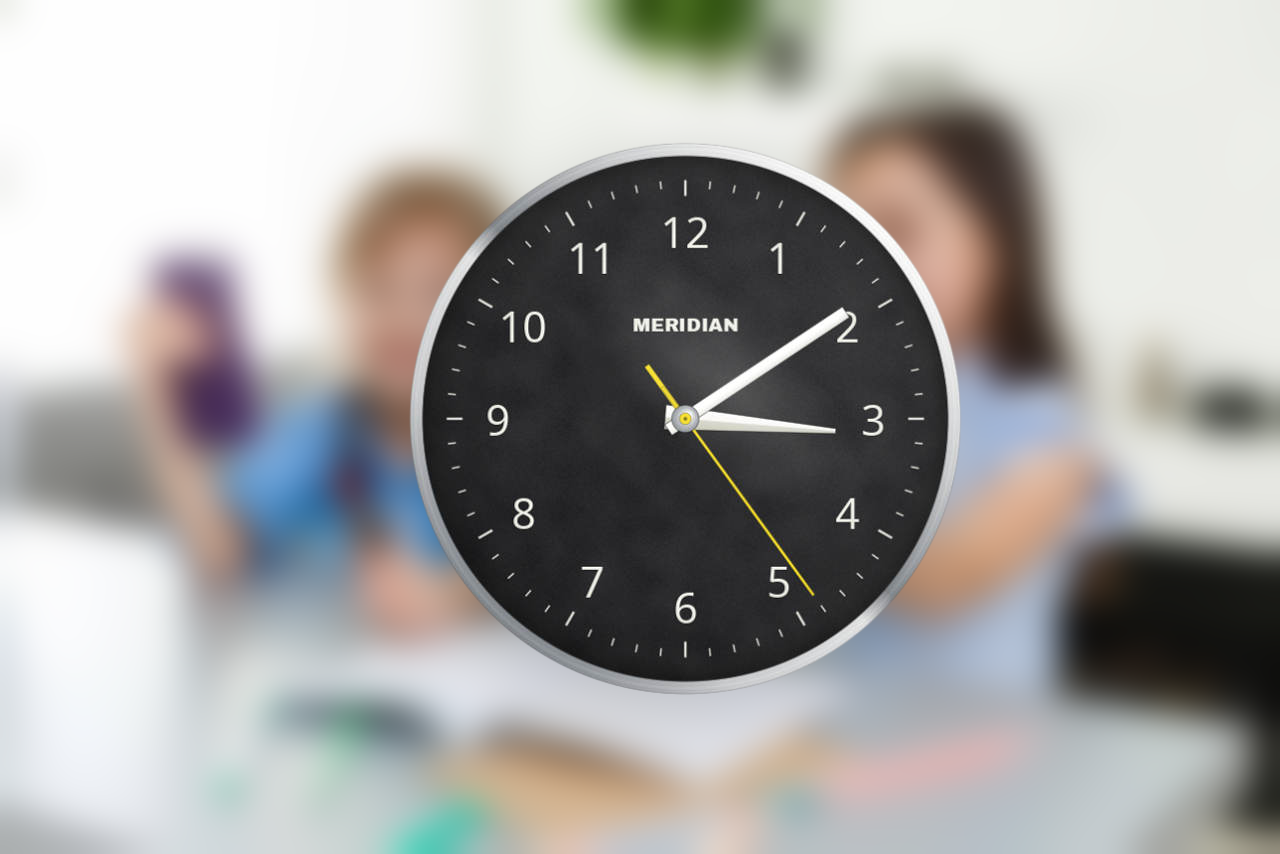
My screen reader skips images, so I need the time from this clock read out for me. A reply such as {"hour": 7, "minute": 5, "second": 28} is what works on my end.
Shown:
{"hour": 3, "minute": 9, "second": 24}
